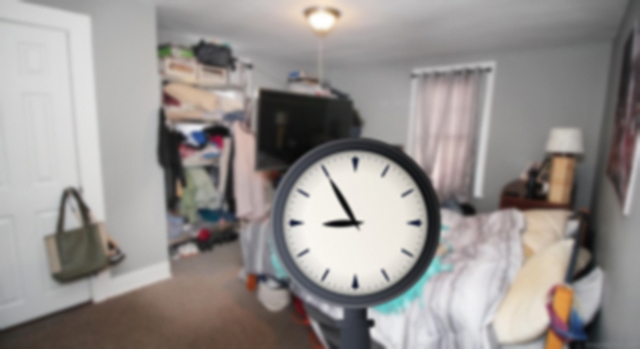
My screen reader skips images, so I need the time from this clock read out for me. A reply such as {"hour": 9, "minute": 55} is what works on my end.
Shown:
{"hour": 8, "minute": 55}
